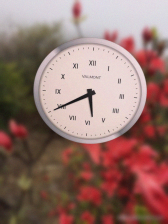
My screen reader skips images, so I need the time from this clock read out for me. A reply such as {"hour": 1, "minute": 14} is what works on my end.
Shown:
{"hour": 5, "minute": 40}
